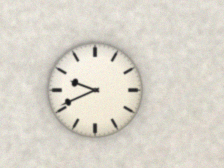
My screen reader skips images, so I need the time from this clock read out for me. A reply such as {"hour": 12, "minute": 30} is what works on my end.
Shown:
{"hour": 9, "minute": 41}
